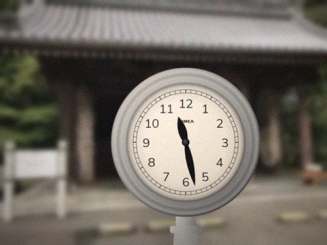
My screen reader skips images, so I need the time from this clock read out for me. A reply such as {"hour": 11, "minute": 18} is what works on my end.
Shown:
{"hour": 11, "minute": 28}
